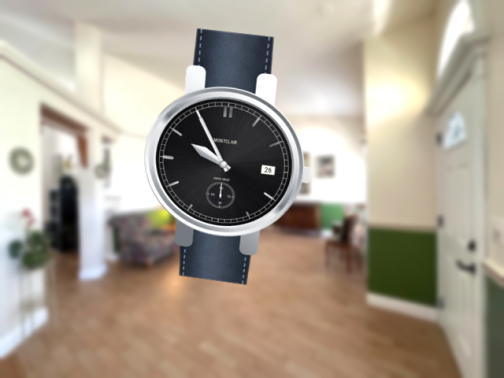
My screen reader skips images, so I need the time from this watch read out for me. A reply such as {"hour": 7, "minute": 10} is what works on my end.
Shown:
{"hour": 9, "minute": 55}
